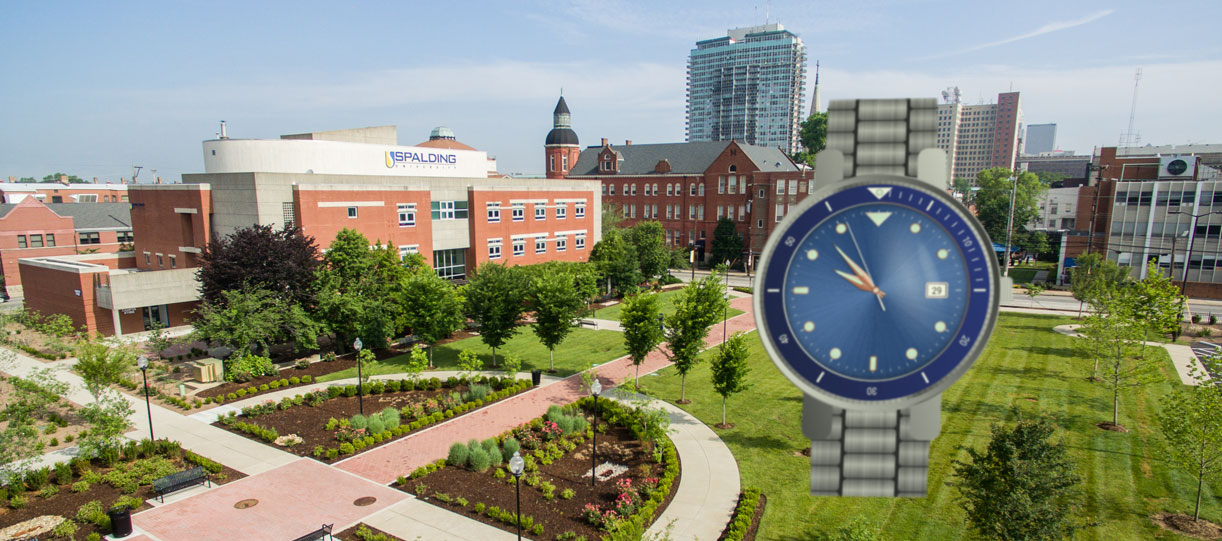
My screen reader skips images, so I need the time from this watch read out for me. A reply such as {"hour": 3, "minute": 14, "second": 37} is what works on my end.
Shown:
{"hour": 9, "minute": 52, "second": 56}
